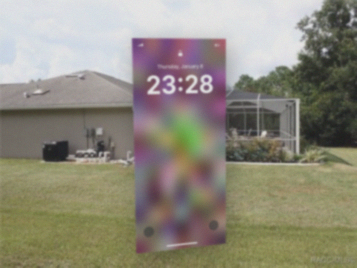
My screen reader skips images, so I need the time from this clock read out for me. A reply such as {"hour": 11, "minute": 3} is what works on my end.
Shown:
{"hour": 23, "minute": 28}
